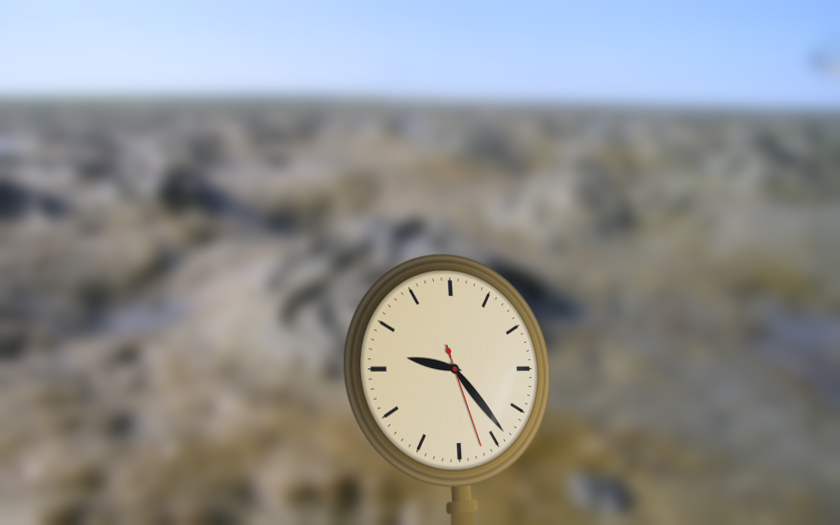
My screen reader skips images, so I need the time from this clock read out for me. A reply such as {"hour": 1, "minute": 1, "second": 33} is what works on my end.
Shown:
{"hour": 9, "minute": 23, "second": 27}
